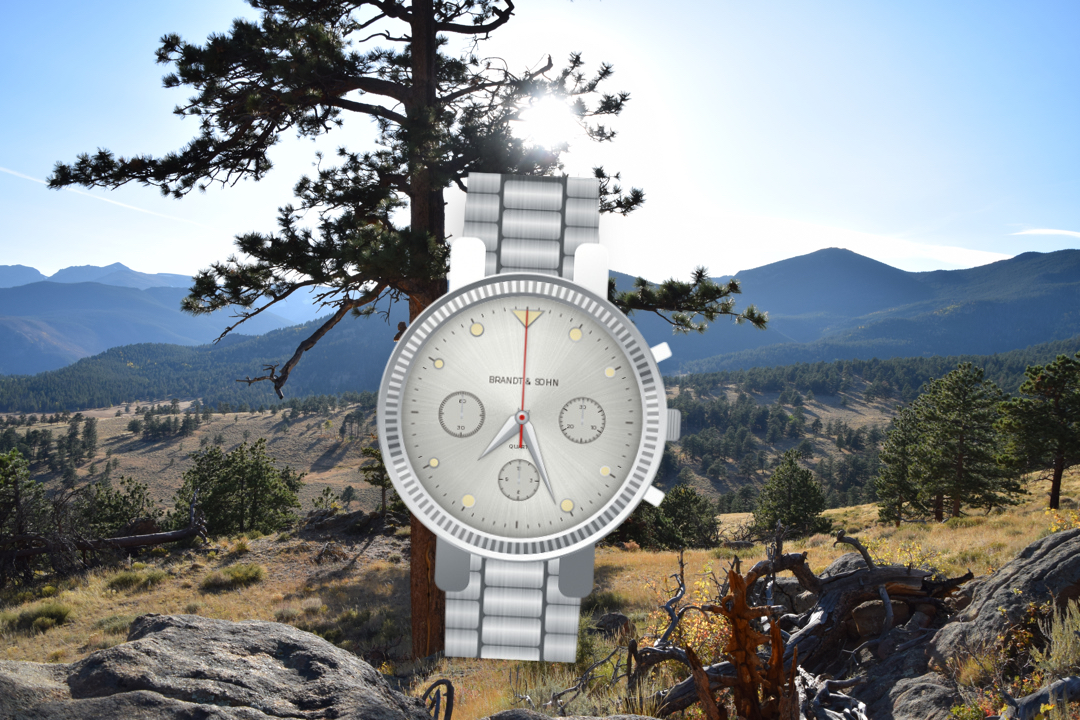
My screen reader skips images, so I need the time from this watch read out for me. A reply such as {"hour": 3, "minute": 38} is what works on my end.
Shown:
{"hour": 7, "minute": 26}
